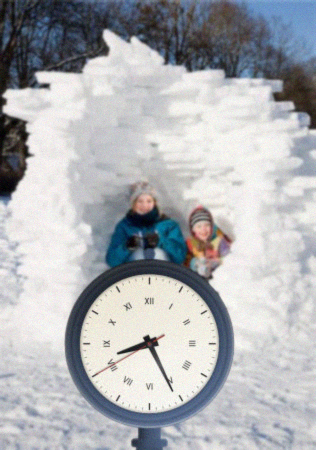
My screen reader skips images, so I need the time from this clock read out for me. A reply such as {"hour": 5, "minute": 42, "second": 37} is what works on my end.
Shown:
{"hour": 8, "minute": 25, "second": 40}
